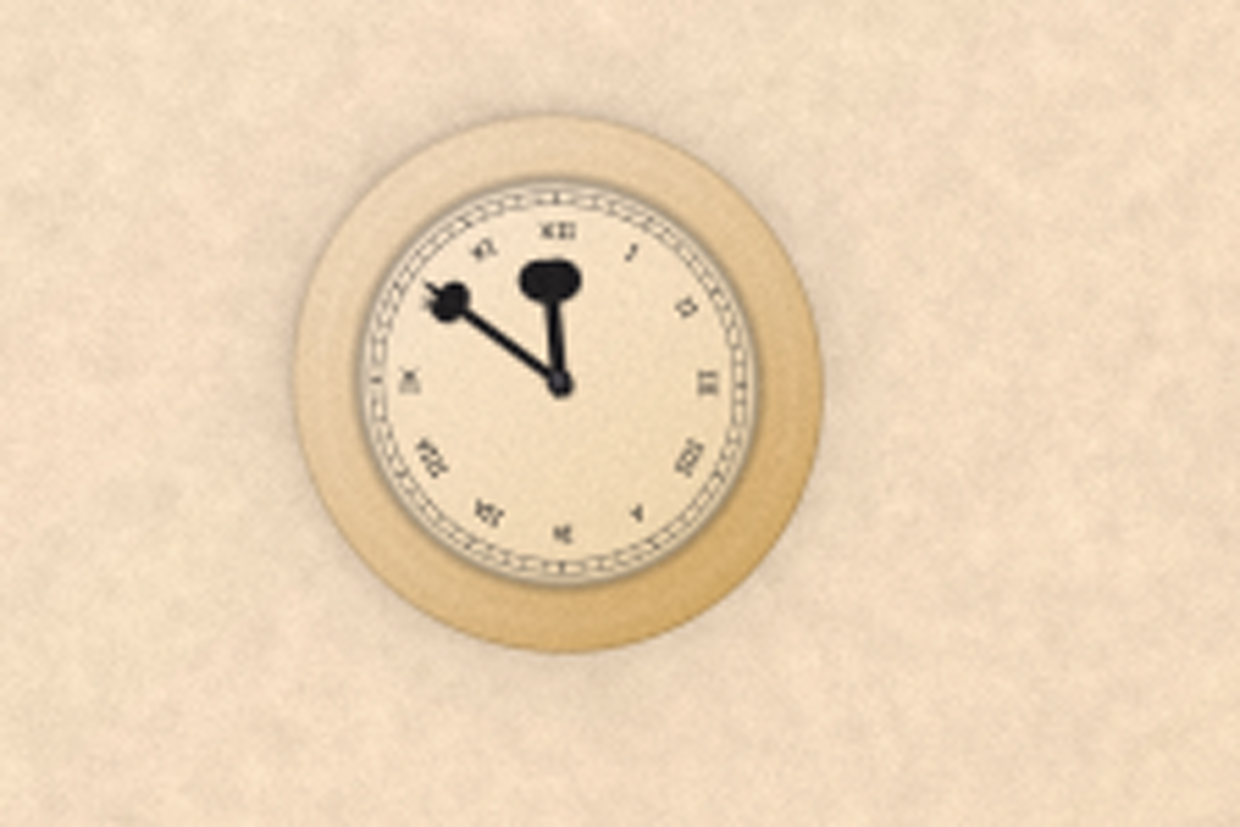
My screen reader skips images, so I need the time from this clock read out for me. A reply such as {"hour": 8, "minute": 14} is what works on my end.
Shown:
{"hour": 11, "minute": 51}
